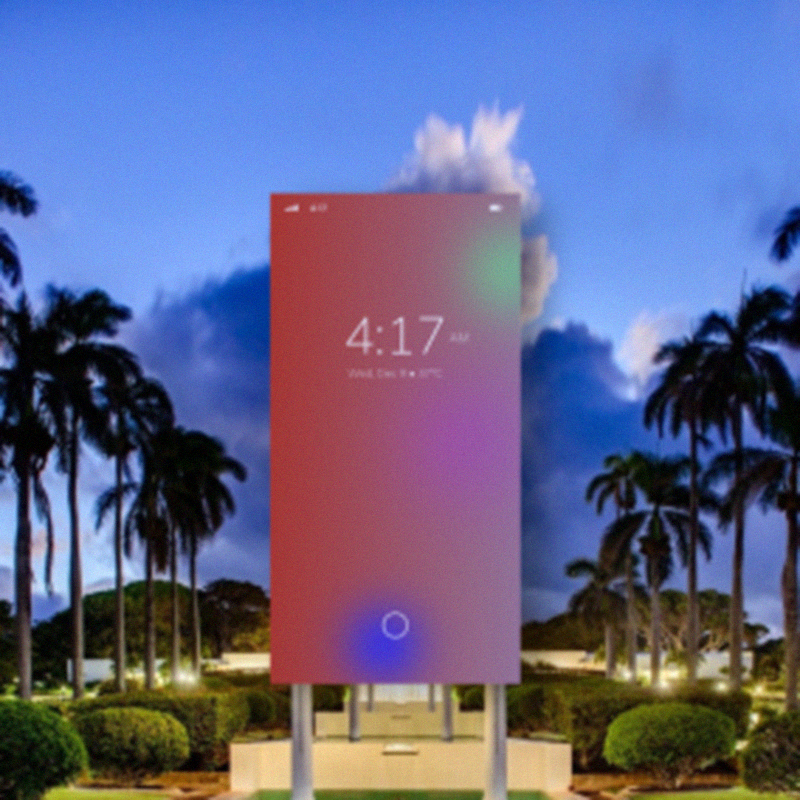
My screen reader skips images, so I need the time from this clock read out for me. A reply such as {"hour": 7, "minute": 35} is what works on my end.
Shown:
{"hour": 4, "minute": 17}
